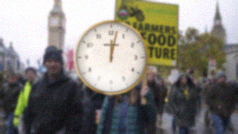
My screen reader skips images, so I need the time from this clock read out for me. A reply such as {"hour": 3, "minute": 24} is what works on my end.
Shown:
{"hour": 12, "minute": 2}
